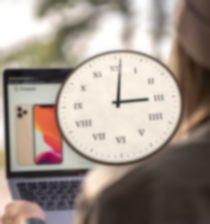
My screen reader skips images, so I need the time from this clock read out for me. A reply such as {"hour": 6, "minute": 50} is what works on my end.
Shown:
{"hour": 3, "minute": 1}
